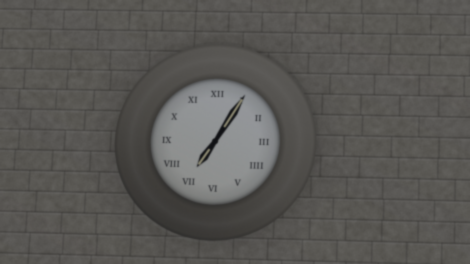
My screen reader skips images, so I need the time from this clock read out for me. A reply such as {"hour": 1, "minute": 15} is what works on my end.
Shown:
{"hour": 7, "minute": 5}
